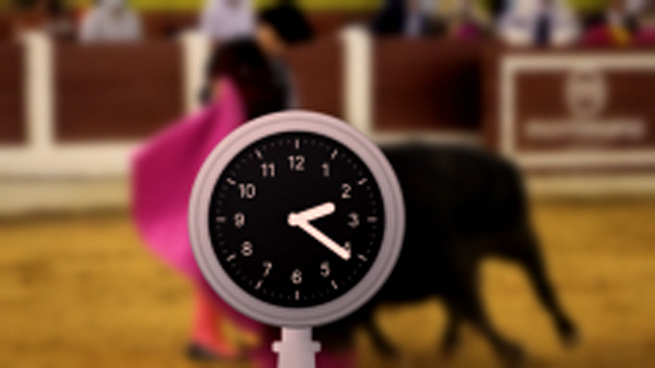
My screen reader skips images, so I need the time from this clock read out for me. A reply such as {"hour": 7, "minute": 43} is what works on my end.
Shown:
{"hour": 2, "minute": 21}
